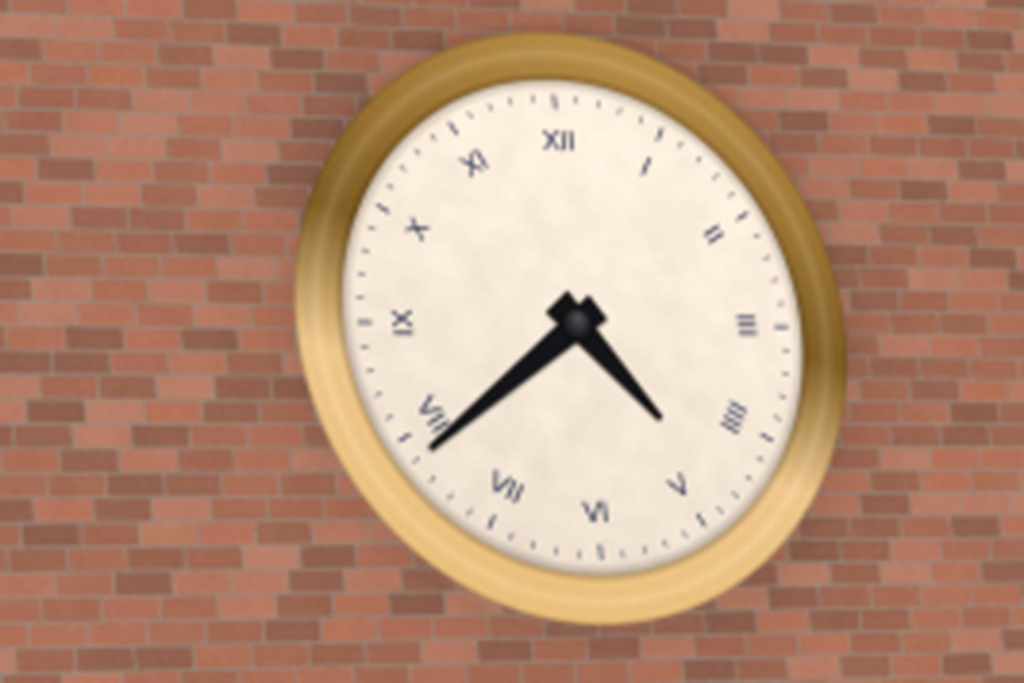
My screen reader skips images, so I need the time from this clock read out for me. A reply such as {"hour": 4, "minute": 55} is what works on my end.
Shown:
{"hour": 4, "minute": 39}
